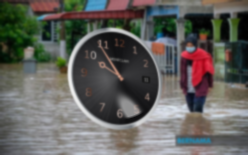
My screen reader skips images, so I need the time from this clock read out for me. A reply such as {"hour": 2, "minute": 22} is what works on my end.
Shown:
{"hour": 9, "minute": 54}
